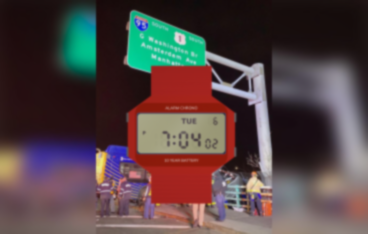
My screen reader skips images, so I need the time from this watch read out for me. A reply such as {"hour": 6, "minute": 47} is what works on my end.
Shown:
{"hour": 7, "minute": 4}
